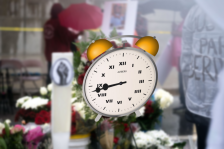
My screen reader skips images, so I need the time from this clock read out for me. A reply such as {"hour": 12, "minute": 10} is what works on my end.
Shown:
{"hour": 8, "minute": 43}
